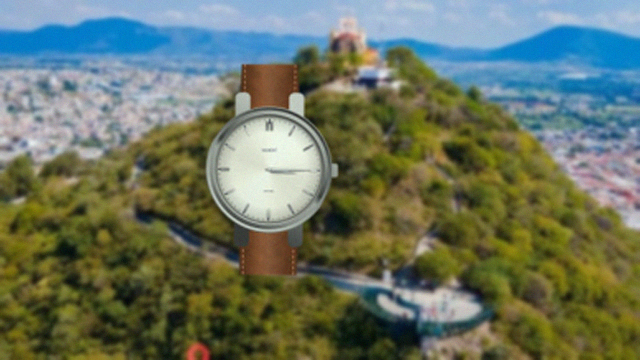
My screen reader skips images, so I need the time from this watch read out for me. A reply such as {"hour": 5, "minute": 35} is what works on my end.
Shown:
{"hour": 3, "minute": 15}
